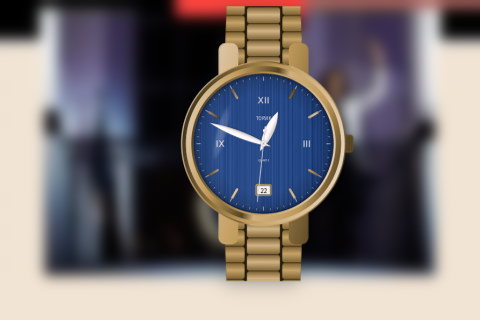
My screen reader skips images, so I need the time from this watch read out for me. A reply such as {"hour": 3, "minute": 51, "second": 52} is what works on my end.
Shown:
{"hour": 12, "minute": 48, "second": 31}
